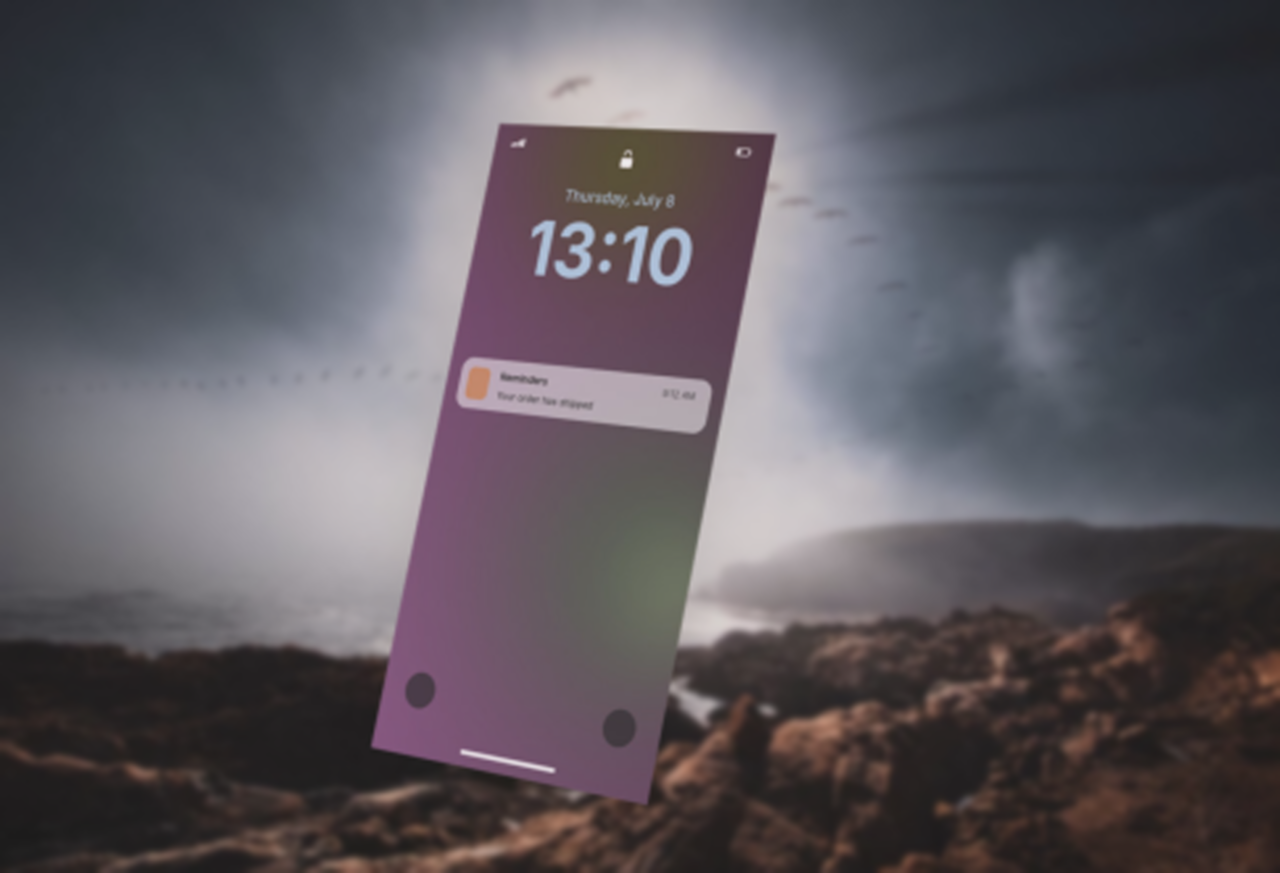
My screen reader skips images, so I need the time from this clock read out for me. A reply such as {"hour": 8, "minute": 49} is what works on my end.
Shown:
{"hour": 13, "minute": 10}
